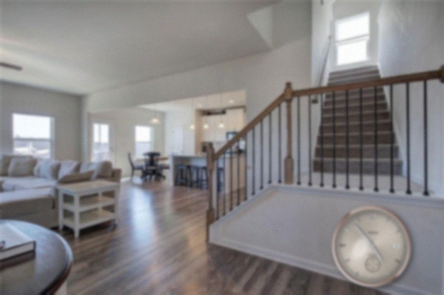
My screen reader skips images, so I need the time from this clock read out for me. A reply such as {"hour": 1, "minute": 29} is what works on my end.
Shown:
{"hour": 4, "minute": 53}
